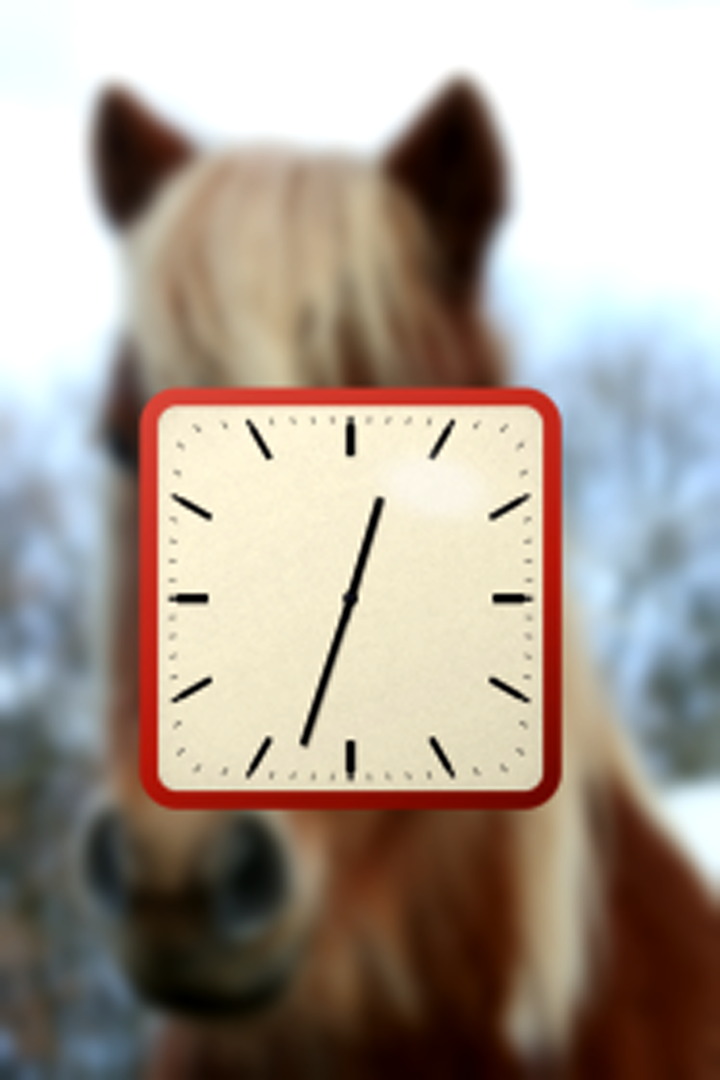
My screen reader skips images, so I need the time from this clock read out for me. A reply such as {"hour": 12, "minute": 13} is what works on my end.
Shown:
{"hour": 12, "minute": 33}
